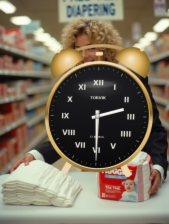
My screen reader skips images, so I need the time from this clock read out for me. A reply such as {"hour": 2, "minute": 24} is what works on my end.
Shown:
{"hour": 2, "minute": 30}
